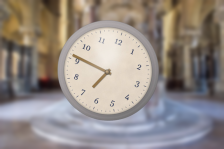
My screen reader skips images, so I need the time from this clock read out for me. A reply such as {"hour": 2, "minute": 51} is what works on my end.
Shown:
{"hour": 6, "minute": 46}
